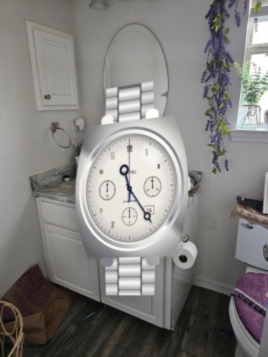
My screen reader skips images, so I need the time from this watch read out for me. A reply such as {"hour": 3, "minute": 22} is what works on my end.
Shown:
{"hour": 11, "minute": 24}
